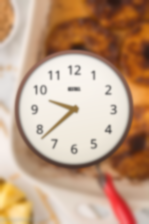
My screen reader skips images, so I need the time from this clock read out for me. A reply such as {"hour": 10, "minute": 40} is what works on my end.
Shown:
{"hour": 9, "minute": 38}
